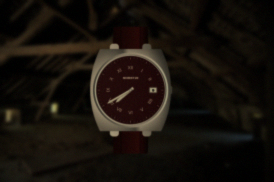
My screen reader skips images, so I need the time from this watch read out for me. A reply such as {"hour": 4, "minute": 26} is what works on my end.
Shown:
{"hour": 7, "minute": 40}
